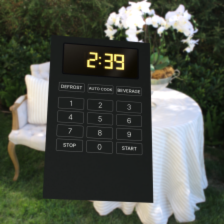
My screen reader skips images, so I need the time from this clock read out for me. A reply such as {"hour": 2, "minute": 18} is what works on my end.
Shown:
{"hour": 2, "minute": 39}
